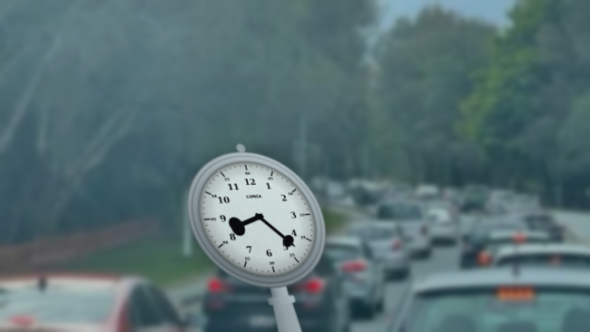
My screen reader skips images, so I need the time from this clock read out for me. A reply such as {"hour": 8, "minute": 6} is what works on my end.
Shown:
{"hour": 8, "minute": 23}
